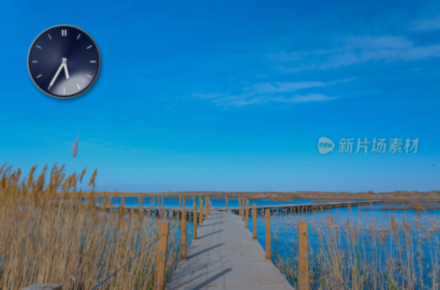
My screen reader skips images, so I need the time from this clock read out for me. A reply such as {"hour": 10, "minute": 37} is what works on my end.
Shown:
{"hour": 5, "minute": 35}
